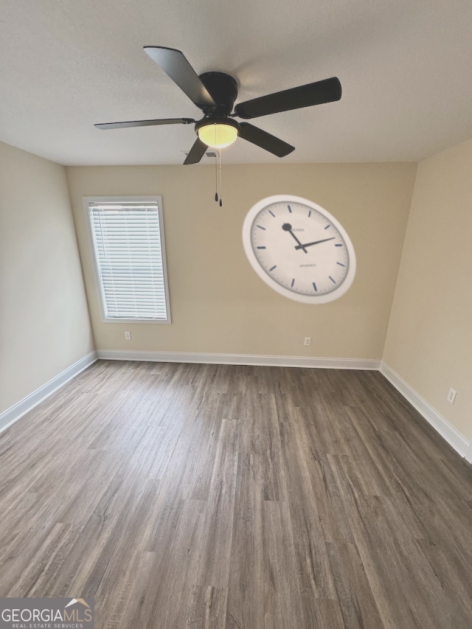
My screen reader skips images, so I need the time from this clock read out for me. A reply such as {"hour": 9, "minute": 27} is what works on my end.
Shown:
{"hour": 11, "minute": 13}
